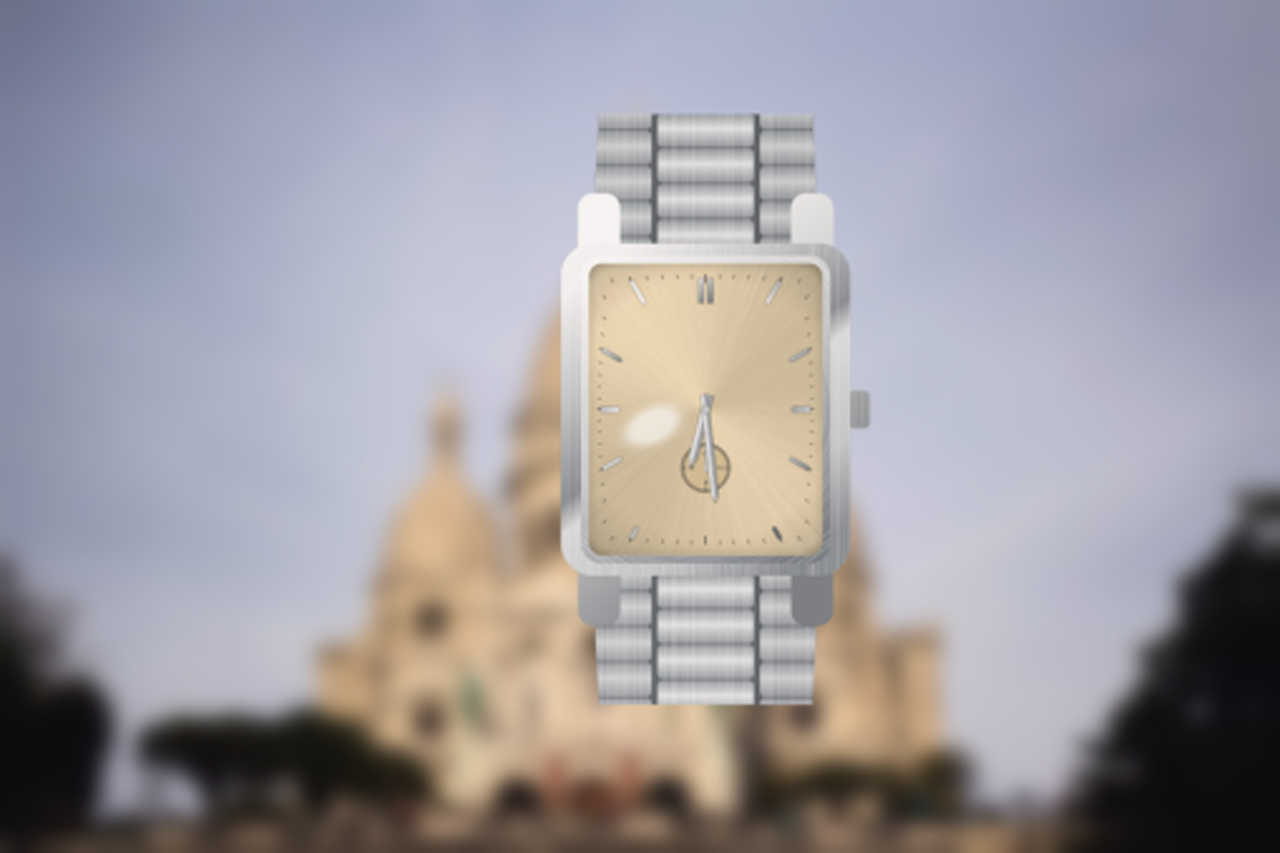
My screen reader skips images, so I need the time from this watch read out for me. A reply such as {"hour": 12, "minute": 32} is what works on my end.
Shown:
{"hour": 6, "minute": 29}
